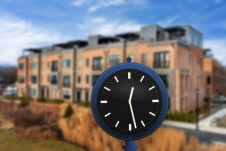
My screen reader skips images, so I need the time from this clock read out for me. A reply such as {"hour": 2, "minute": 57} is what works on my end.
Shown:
{"hour": 12, "minute": 28}
